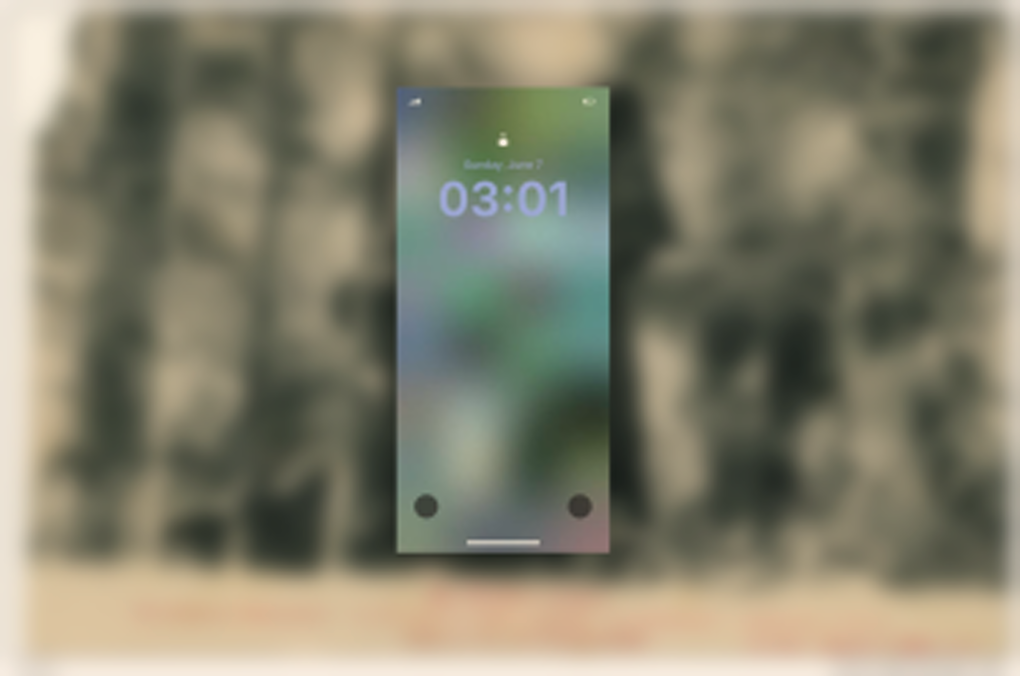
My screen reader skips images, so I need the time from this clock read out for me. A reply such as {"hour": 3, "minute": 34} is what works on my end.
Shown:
{"hour": 3, "minute": 1}
